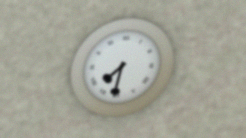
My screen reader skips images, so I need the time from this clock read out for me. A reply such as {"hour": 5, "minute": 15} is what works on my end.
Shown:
{"hour": 7, "minute": 31}
